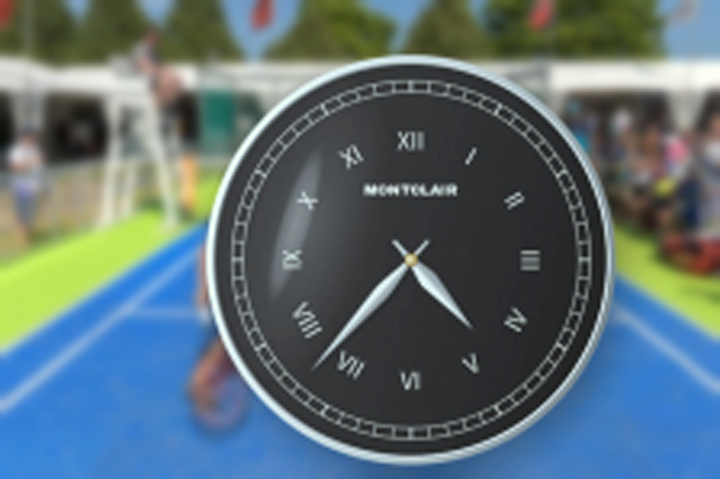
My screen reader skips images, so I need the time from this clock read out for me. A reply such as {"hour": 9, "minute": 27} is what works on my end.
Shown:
{"hour": 4, "minute": 37}
